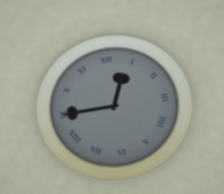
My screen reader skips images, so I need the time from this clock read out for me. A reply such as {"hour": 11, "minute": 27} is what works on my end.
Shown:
{"hour": 12, "minute": 45}
